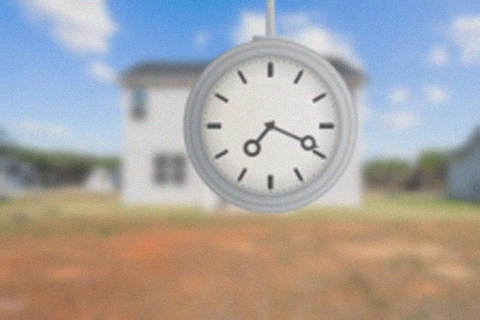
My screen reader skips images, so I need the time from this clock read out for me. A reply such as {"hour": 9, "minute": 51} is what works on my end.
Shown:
{"hour": 7, "minute": 19}
